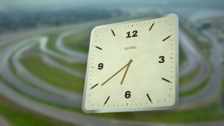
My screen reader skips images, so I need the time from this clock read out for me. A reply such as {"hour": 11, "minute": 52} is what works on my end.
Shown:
{"hour": 6, "minute": 39}
